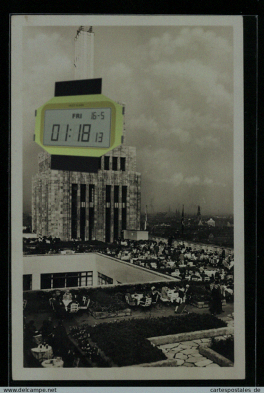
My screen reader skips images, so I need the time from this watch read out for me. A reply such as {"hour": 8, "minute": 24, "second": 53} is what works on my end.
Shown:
{"hour": 1, "minute": 18, "second": 13}
